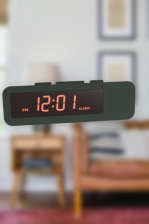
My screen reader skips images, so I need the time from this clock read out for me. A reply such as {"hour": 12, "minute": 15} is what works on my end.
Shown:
{"hour": 12, "minute": 1}
